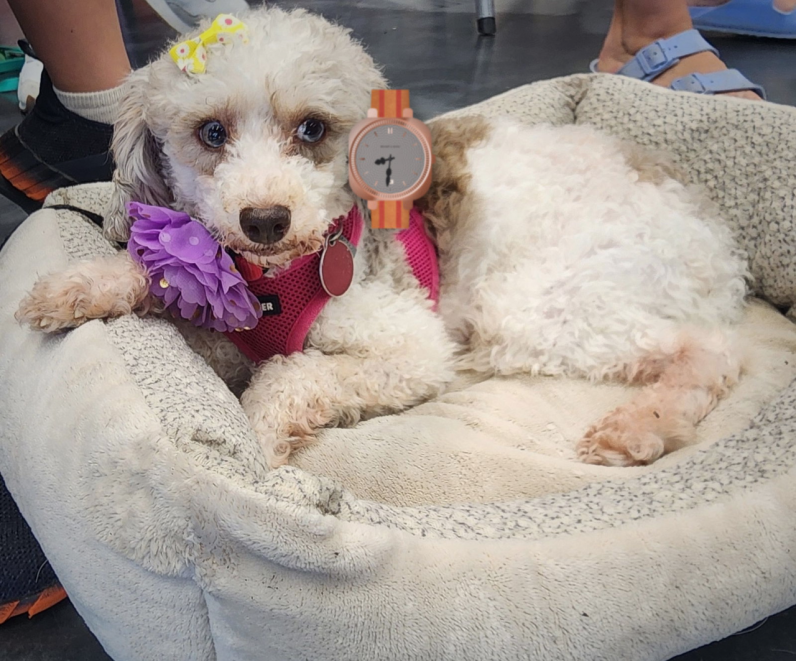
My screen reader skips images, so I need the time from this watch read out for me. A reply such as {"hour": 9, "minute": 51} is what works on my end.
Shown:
{"hour": 8, "minute": 31}
